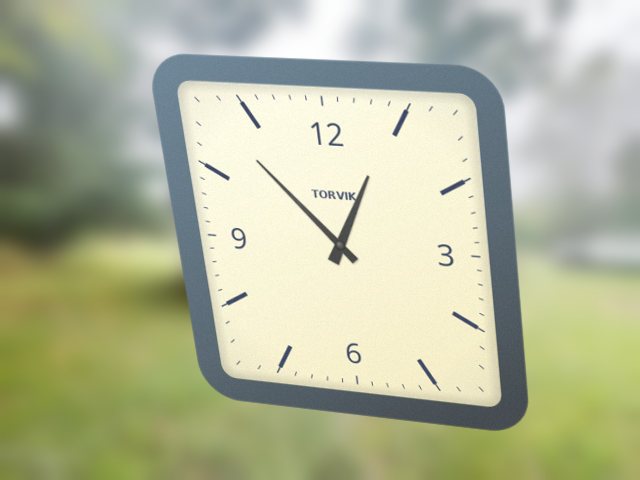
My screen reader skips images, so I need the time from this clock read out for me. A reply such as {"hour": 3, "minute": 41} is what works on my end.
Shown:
{"hour": 12, "minute": 53}
